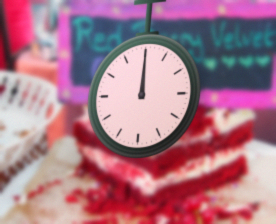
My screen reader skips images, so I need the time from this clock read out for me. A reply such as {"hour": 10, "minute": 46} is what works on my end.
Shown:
{"hour": 12, "minute": 0}
